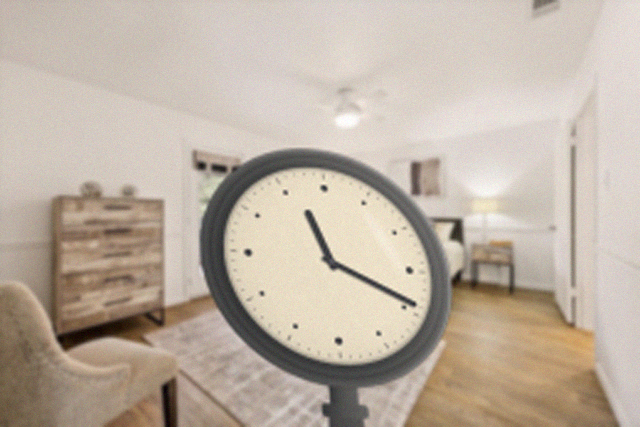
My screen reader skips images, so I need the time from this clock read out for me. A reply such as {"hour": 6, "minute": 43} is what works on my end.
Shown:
{"hour": 11, "minute": 19}
